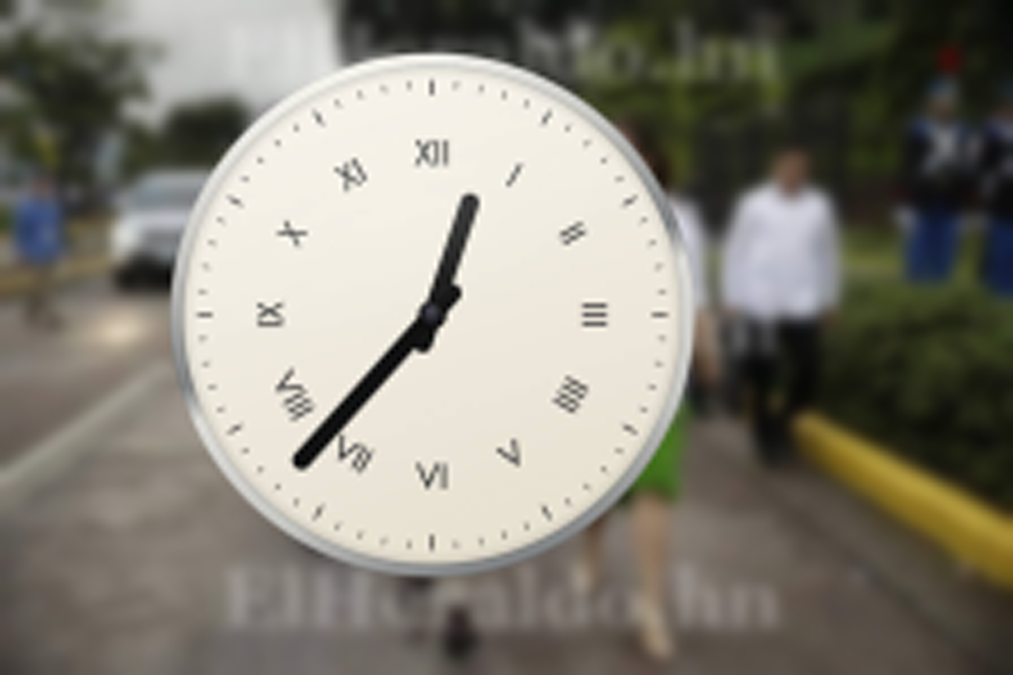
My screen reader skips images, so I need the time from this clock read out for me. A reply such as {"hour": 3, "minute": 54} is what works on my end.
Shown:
{"hour": 12, "minute": 37}
